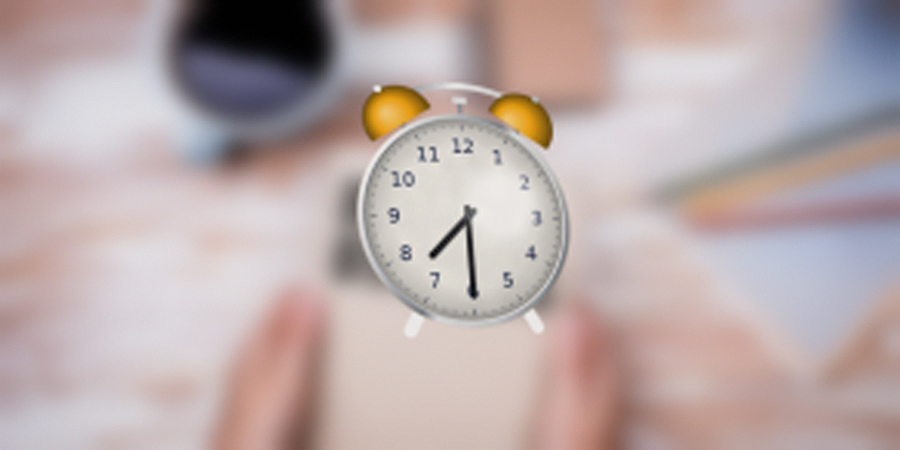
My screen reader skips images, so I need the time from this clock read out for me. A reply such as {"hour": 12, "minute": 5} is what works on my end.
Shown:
{"hour": 7, "minute": 30}
